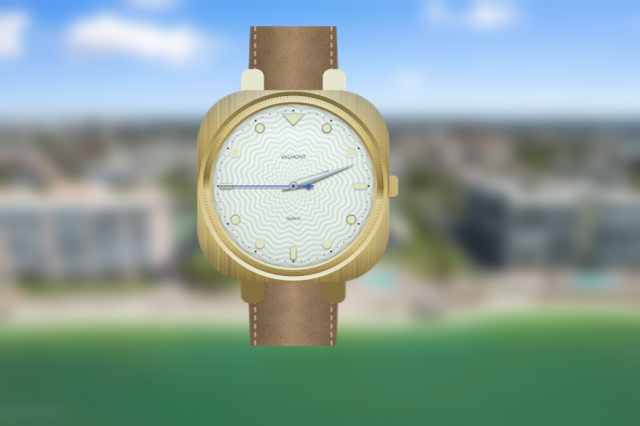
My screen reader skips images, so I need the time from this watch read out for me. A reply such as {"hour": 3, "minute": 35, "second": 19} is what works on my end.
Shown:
{"hour": 2, "minute": 11, "second": 45}
